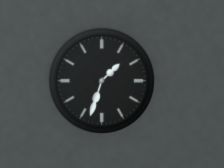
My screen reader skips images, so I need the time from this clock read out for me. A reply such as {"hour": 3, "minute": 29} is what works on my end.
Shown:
{"hour": 1, "minute": 33}
